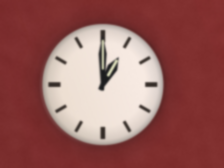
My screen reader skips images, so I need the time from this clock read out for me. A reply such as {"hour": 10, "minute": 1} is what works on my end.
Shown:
{"hour": 1, "minute": 0}
